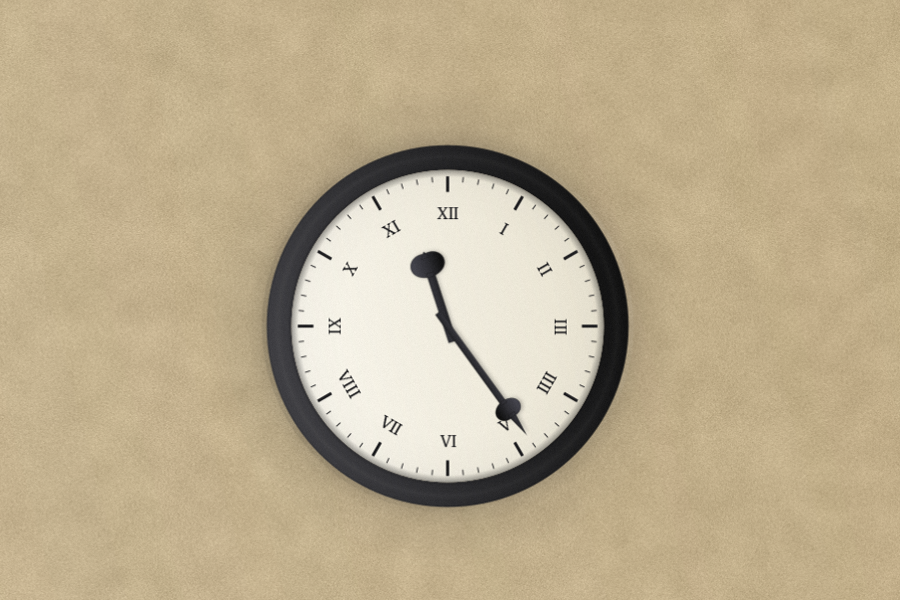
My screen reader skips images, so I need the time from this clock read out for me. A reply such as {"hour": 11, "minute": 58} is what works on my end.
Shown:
{"hour": 11, "minute": 24}
